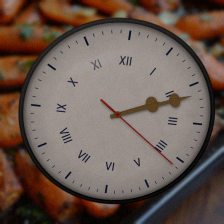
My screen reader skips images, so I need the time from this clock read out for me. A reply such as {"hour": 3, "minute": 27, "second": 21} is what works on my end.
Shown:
{"hour": 2, "minute": 11, "second": 21}
